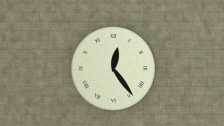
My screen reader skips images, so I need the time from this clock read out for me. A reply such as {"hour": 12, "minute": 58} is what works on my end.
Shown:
{"hour": 12, "minute": 24}
